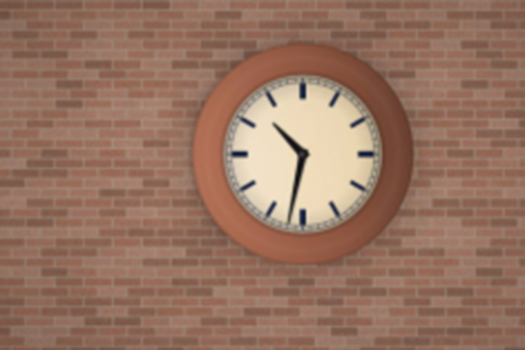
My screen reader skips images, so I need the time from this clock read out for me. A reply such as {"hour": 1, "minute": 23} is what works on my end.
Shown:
{"hour": 10, "minute": 32}
